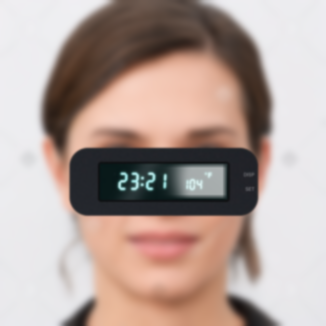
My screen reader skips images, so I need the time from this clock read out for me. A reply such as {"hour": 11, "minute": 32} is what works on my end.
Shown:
{"hour": 23, "minute": 21}
